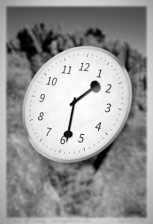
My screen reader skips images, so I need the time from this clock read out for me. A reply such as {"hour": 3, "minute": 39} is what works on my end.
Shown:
{"hour": 1, "minute": 29}
